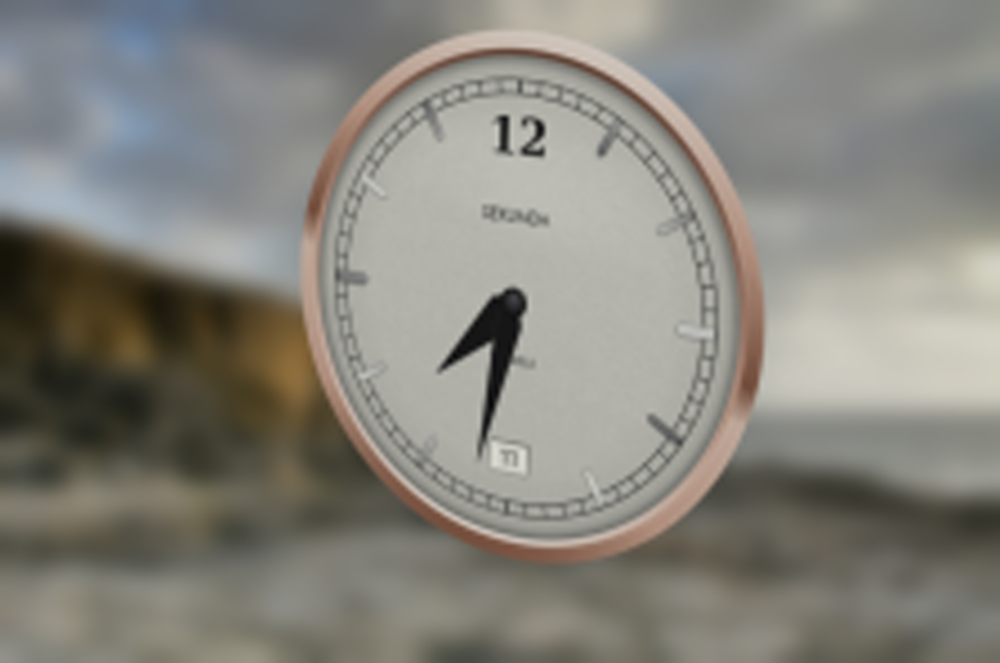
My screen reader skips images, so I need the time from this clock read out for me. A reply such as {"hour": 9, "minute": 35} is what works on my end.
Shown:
{"hour": 7, "minute": 32}
